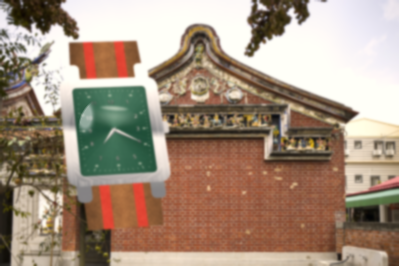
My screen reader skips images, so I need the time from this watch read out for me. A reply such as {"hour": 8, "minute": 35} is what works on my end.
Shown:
{"hour": 7, "minute": 20}
